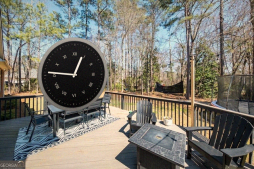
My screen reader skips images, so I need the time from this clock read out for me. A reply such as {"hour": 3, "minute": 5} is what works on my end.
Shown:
{"hour": 12, "minute": 46}
